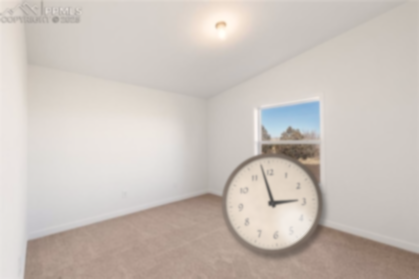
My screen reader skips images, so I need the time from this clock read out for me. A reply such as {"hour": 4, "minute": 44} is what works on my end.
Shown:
{"hour": 2, "minute": 58}
